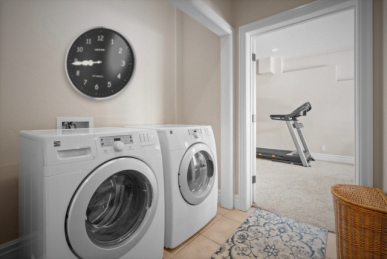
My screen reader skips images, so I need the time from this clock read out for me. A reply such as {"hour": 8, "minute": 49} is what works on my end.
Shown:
{"hour": 8, "minute": 44}
